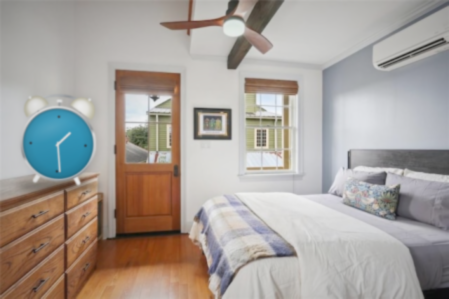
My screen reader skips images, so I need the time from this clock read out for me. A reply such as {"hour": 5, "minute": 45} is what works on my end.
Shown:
{"hour": 1, "minute": 29}
